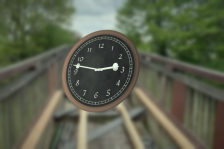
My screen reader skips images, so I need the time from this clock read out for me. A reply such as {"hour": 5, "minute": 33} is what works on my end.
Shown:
{"hour": 2, "minute": 47}
